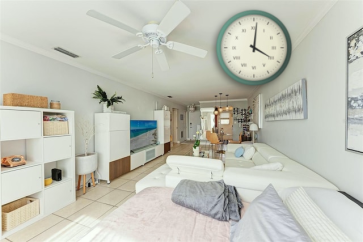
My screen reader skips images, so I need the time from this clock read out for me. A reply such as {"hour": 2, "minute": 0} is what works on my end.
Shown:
{"hour": 4, "minute": 1}
